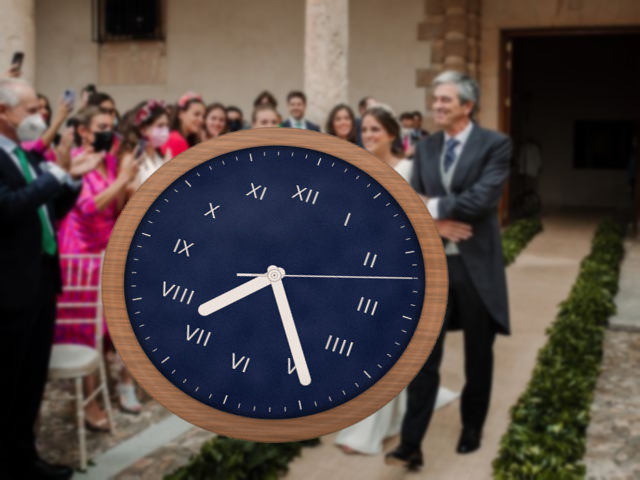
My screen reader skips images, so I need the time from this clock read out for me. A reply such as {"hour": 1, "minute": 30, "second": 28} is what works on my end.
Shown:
{"hour": 7, "minute": 24, "second": 12}
